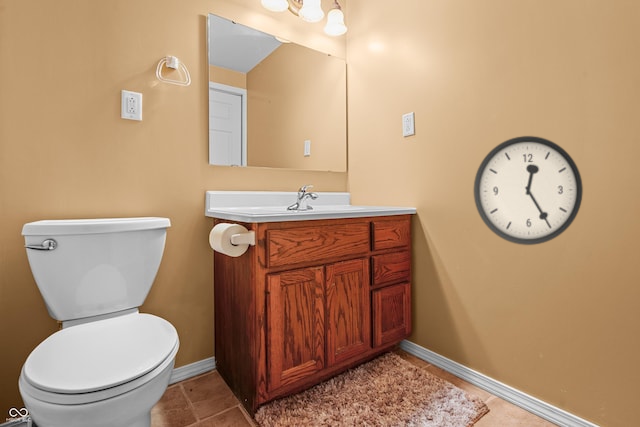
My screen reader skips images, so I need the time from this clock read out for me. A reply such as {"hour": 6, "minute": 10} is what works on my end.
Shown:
{"hour": 12, "minute": 25}
